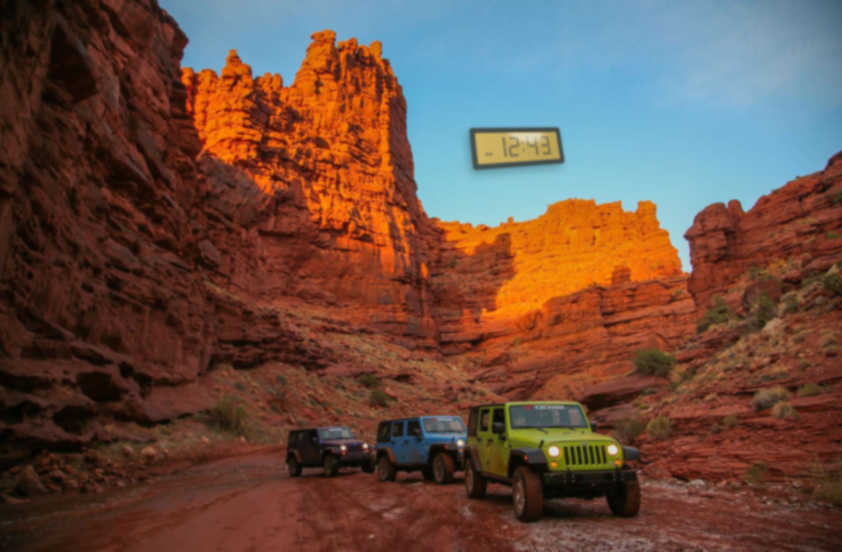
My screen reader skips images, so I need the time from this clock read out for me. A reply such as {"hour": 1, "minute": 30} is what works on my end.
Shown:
{"hour": 12, "minute": 43}
